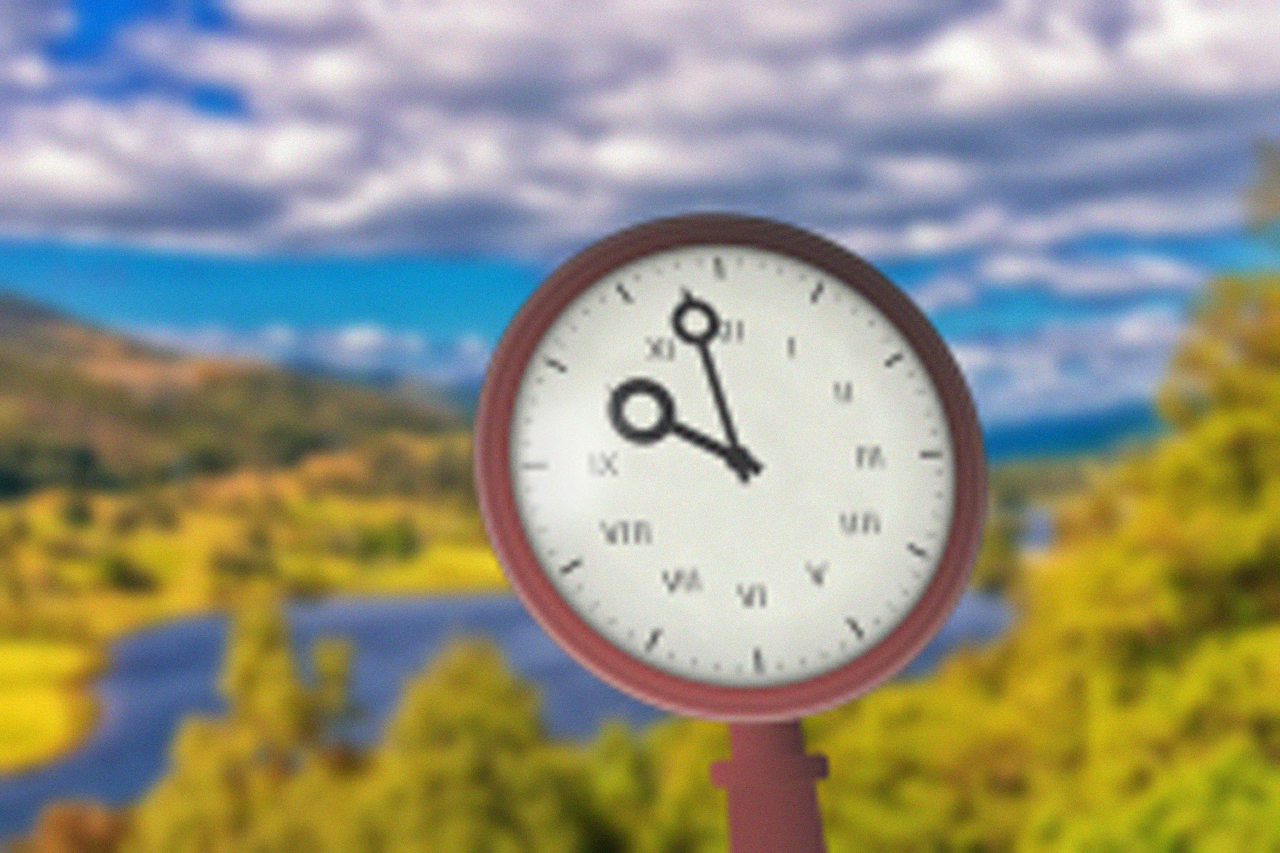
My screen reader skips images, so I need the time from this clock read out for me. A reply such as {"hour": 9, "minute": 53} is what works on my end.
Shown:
{"hour": 9, "minute": 58}
